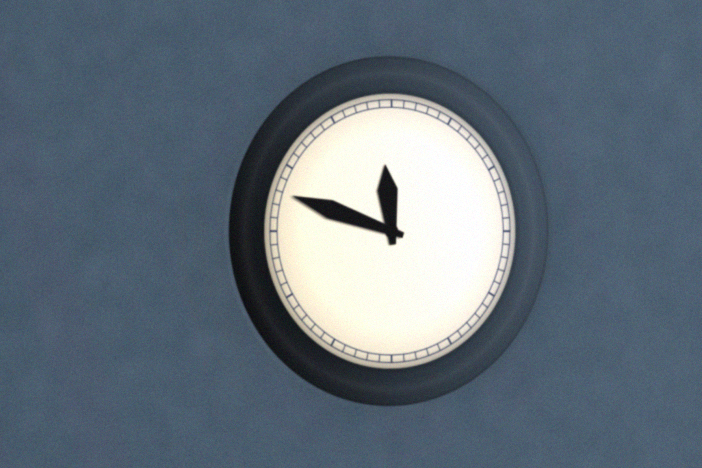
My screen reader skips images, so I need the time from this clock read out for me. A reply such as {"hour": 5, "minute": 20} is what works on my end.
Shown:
{"hour": 11, "minute": 48}
